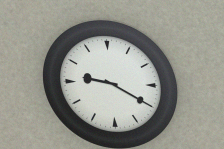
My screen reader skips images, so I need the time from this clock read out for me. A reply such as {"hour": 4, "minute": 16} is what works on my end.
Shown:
{"hour": 9, "minute": 20}
